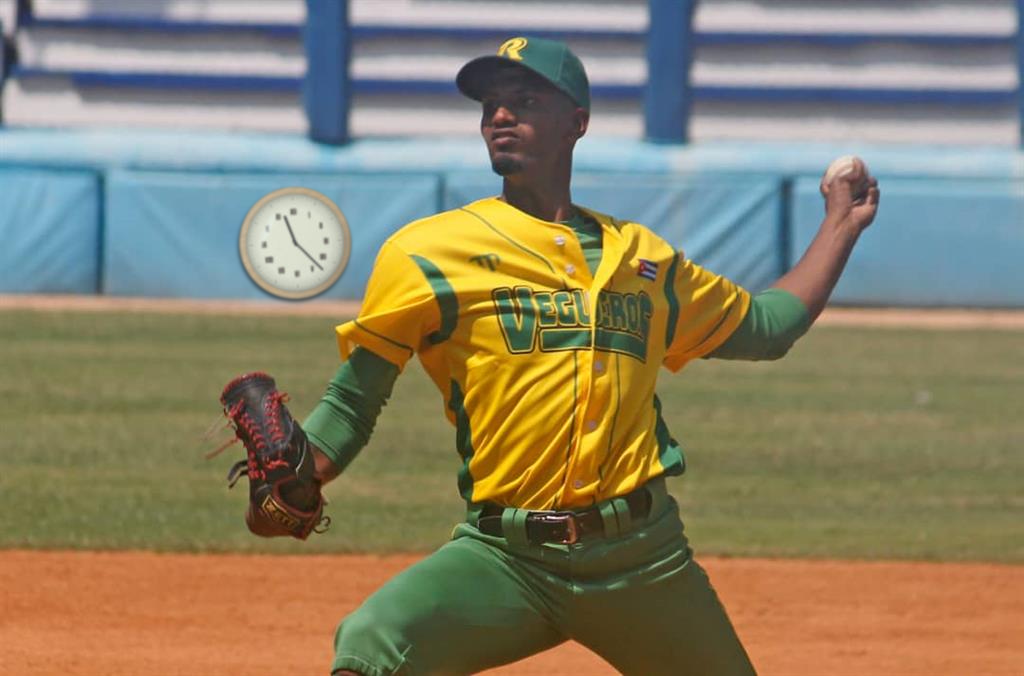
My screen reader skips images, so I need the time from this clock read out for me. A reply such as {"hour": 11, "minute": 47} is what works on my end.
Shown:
{"hour": 11, "minute": 23}
